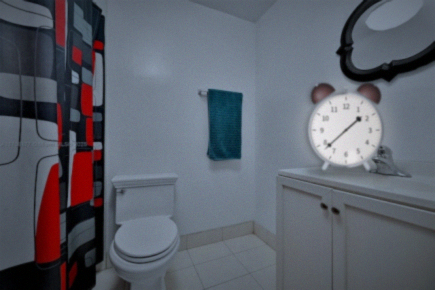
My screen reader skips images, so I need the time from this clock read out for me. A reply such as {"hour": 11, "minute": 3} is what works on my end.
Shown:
{"hour": 1, "minute": 38}
